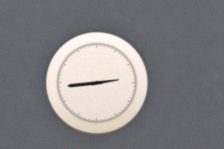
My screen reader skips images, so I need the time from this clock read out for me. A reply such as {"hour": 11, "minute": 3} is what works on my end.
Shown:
{"hour": 2, "minute": 44}
